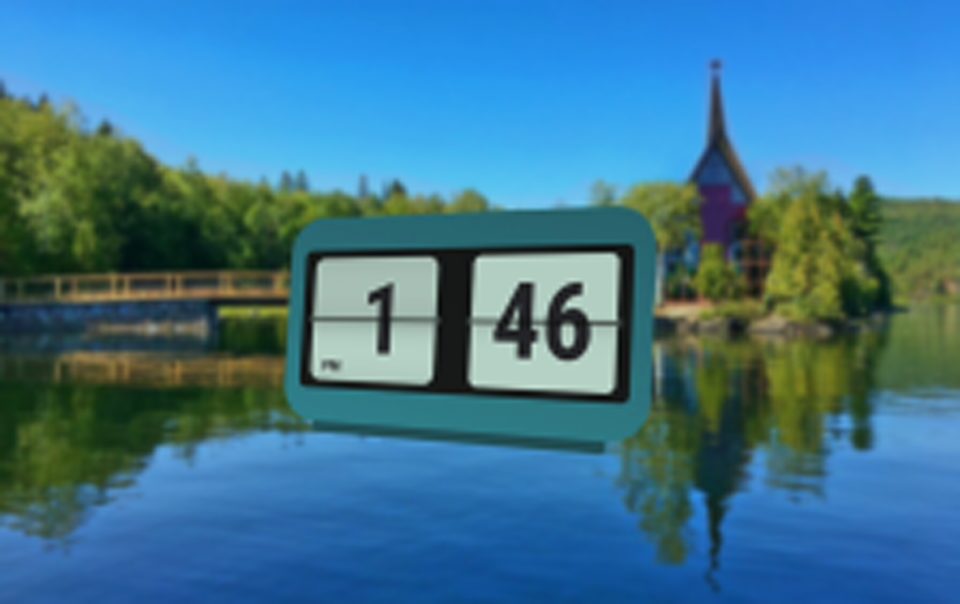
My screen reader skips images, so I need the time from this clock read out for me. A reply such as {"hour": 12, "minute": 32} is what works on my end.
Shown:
{"hour": 1, "minute": 46}
